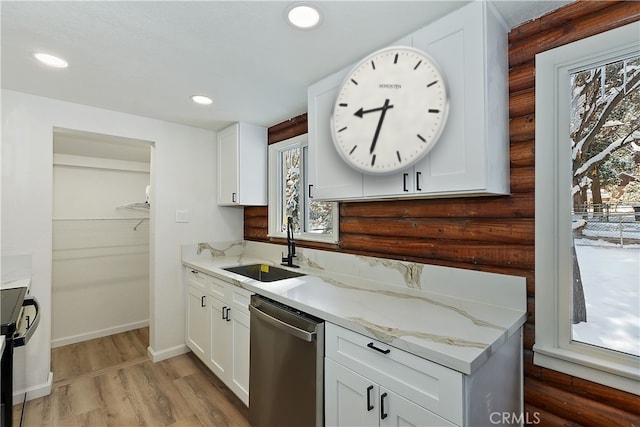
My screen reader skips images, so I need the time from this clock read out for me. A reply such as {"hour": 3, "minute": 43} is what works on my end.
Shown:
{"hour": 8, "minute": 31}
